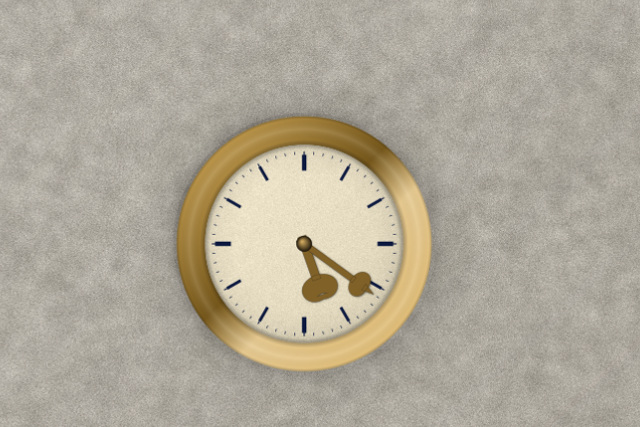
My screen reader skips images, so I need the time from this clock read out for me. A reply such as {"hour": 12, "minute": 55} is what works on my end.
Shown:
{"hour": 5, "minute": 21}
